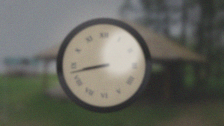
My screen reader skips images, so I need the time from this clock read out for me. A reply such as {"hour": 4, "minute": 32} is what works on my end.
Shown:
{"hour": 8, "minute": 43}
